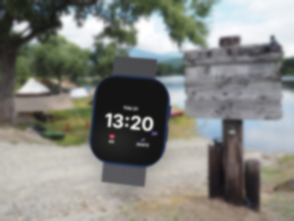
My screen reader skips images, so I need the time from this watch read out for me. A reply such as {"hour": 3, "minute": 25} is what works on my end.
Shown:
{"hour": 13, "minute": 20}
